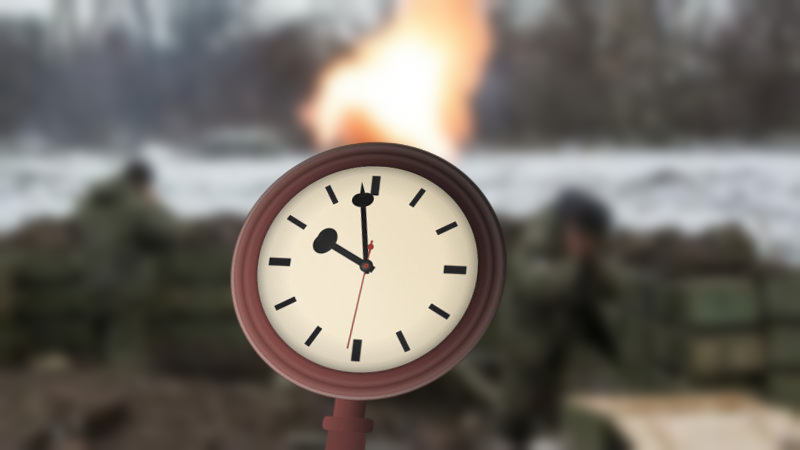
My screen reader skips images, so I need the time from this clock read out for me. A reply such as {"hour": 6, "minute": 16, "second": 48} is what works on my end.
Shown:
{"hour": 9, "minute": 58, "second": 31}
